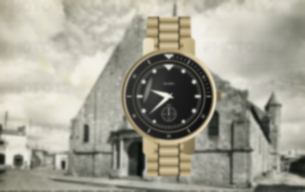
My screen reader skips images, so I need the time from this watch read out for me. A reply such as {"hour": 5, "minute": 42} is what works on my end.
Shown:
{"hour": 9, "minute": 38}
